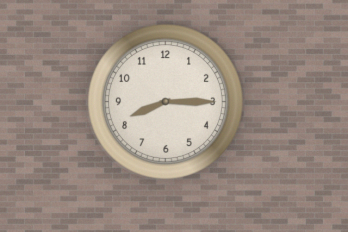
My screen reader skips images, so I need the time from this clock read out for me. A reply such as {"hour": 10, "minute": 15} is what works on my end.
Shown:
{"hour": 8, "minute": 15}
